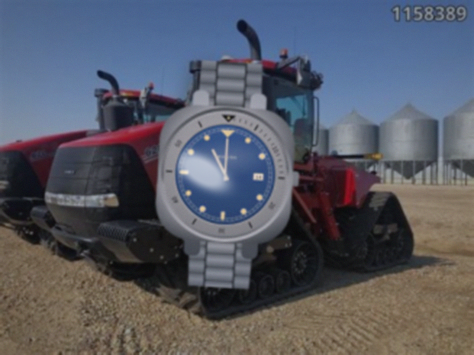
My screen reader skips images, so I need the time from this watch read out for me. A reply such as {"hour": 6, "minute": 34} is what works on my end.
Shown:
{"hour": 11, "minute": 0}
